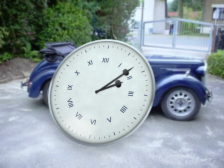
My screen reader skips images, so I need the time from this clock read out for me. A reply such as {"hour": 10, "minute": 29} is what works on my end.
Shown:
{"hour": 2, "minute": 8}
